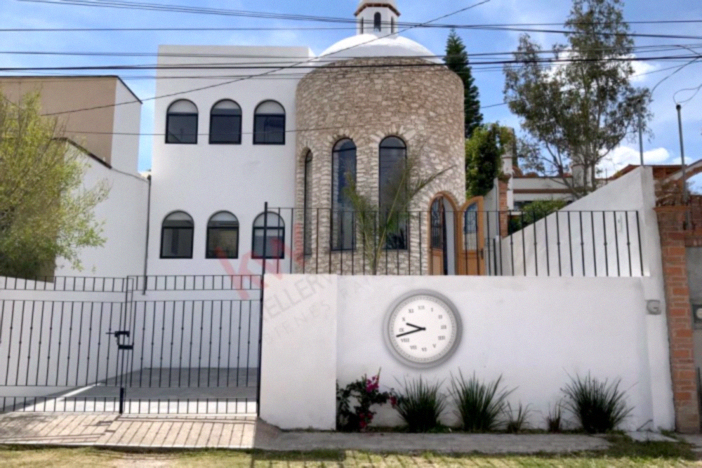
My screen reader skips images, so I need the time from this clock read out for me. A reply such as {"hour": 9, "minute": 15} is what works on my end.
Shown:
{"hour": 9, "minute": 43}
